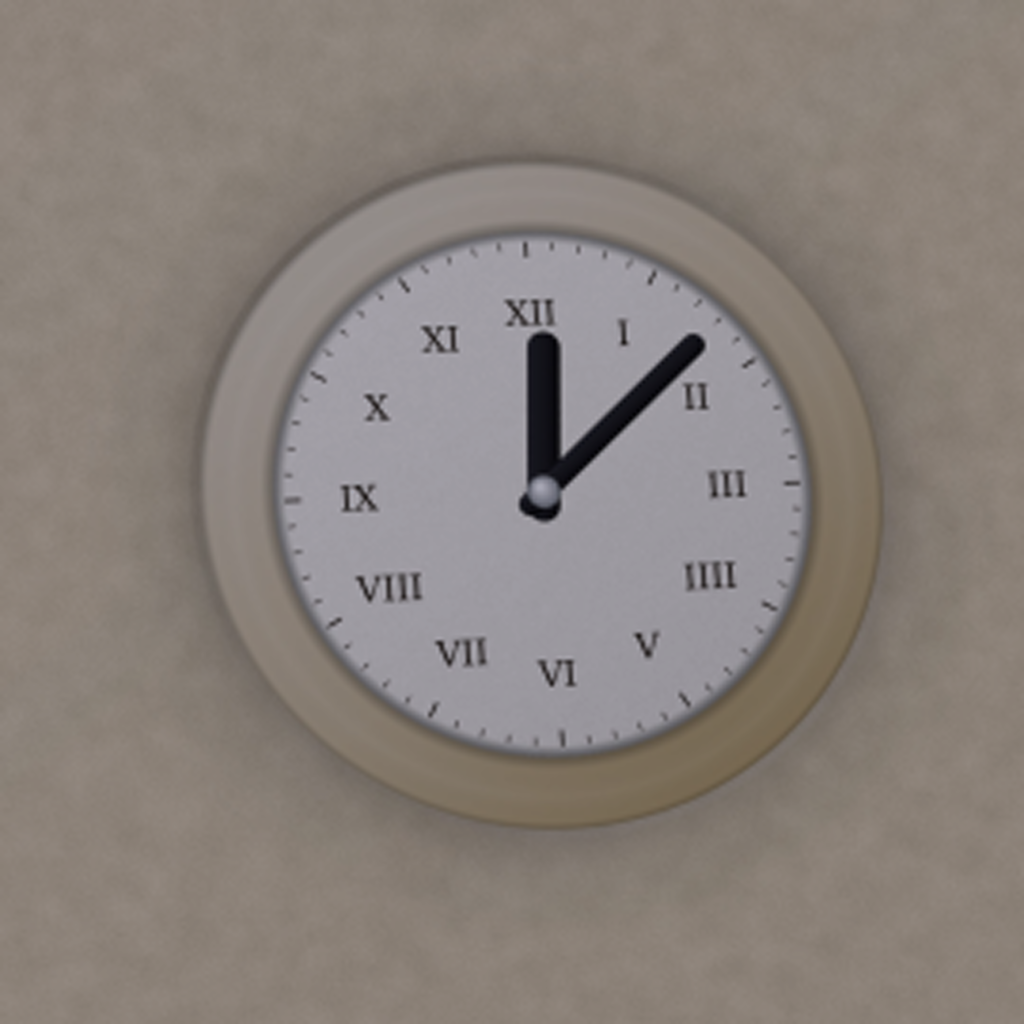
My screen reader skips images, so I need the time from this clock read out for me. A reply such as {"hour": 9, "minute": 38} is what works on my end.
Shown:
{"hour": 12, "minute": 8}
